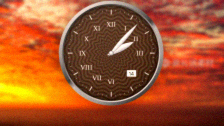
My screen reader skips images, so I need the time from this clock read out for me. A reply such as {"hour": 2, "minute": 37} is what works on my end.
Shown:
{"hour": 2, "minute": 7}
